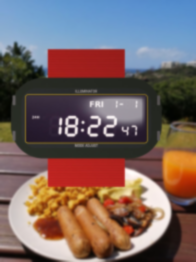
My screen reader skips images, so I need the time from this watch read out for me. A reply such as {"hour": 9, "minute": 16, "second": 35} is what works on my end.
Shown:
{"hour": 18, "minute": 22, "second": 47}
